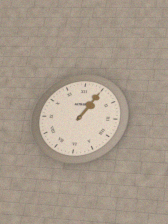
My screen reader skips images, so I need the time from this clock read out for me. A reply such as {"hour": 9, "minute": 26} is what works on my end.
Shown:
{"hour": 1, "minute": 5}
